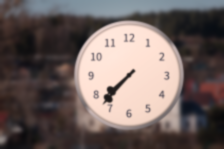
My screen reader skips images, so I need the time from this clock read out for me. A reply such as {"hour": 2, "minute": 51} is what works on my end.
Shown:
{"hour": 7, "minute": 37}
